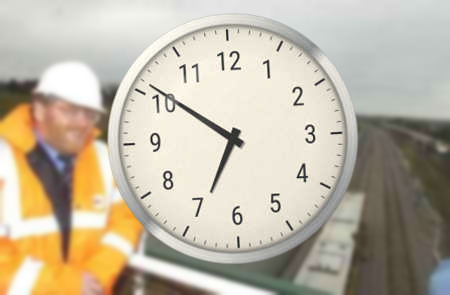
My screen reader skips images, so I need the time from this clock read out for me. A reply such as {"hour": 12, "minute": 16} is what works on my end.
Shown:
{"hour": 6, "minute": 51}
